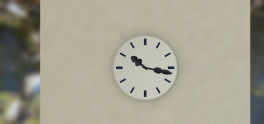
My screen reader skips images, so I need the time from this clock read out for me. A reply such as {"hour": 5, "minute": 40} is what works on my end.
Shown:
{"hour": 10, "minute": 17}
